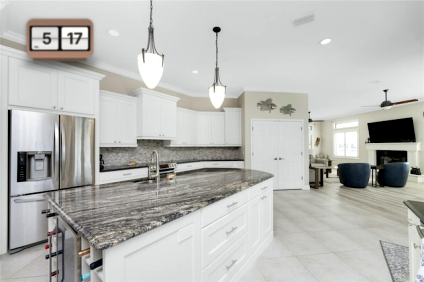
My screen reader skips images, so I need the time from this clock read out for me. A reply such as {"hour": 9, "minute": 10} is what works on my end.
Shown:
{"hour": 5, "minute": 17}
